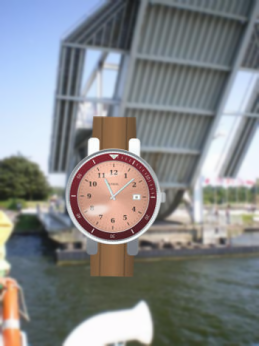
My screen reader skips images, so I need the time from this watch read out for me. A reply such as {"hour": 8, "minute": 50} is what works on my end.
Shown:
{"hour": 11, "minute": 8}
